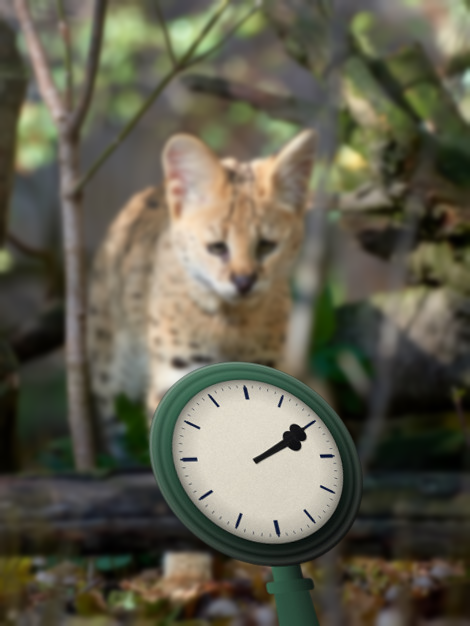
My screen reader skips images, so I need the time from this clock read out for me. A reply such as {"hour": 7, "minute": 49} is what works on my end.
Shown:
{"hour": 2, "minute": 10}
